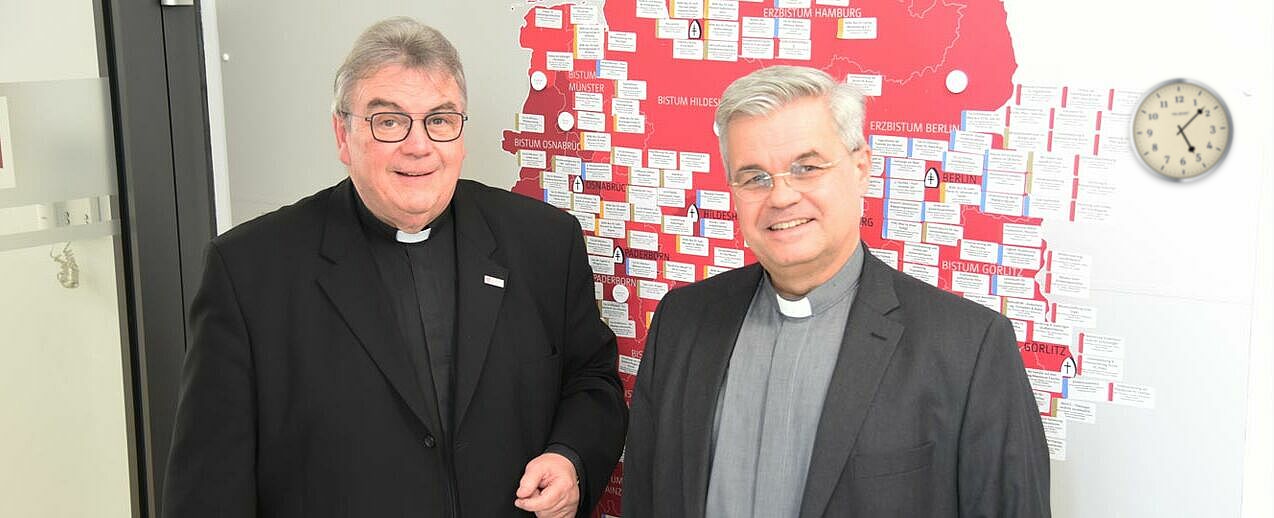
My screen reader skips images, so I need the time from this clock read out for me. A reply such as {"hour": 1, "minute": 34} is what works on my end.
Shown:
{"hour": 5, "minute": 8}
